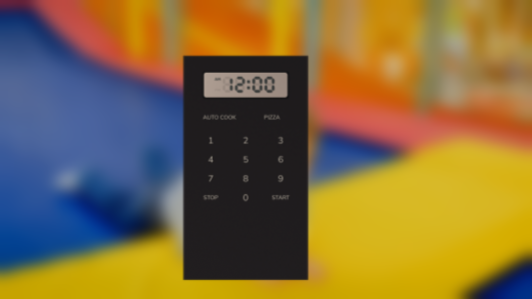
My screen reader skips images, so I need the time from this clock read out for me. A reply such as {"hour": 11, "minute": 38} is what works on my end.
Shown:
{"hour": 12, "minute": 0}
